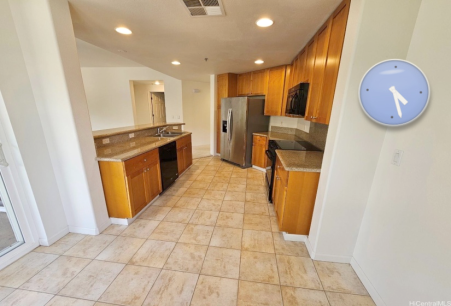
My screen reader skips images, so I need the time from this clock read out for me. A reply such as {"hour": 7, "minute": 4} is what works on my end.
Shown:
{"hour": 4, "minute": 27}
